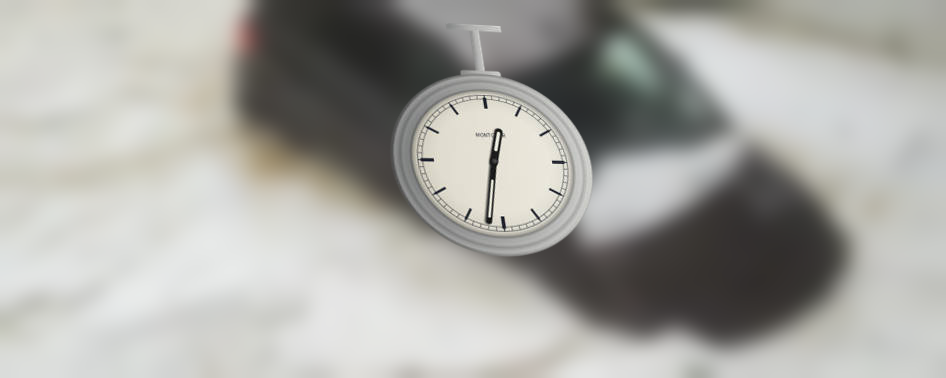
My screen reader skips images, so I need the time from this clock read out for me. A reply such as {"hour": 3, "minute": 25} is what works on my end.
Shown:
{"hour": 12, "minute": 32}
